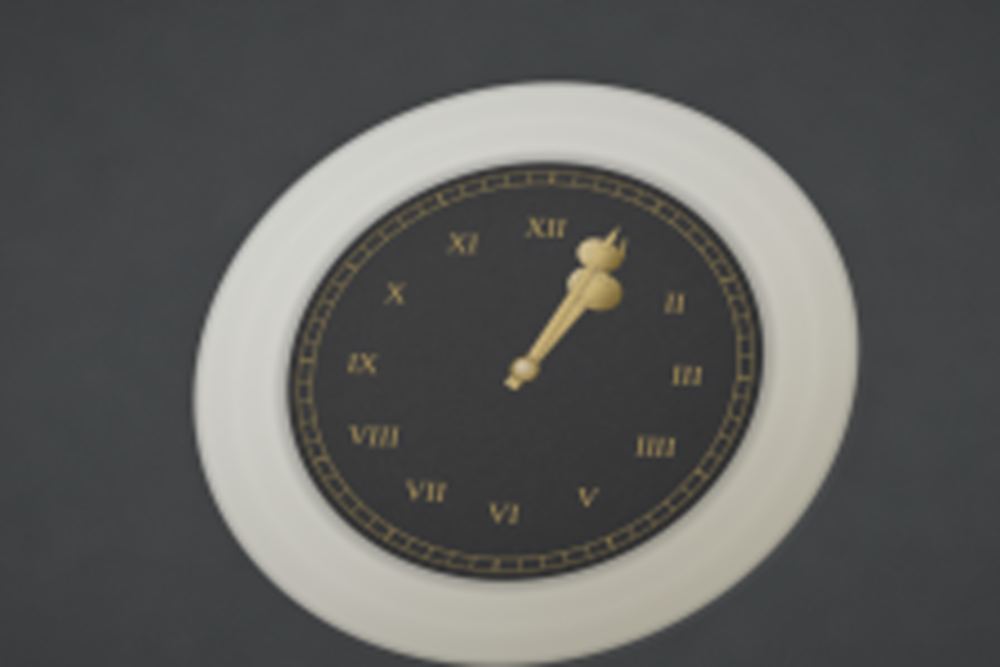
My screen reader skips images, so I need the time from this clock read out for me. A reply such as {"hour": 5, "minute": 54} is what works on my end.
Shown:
{"hour": 1, "minute": 4}
